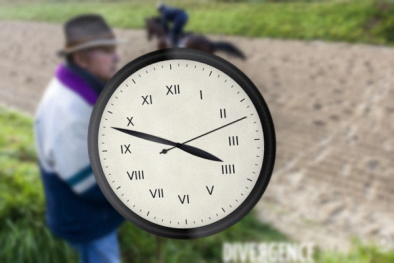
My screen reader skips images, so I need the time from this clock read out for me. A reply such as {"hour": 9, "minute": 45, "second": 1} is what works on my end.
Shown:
{"hour": 3, "minute": 48, "second": 12}
